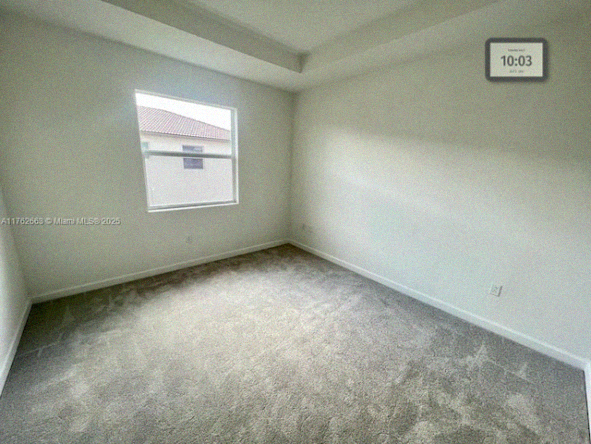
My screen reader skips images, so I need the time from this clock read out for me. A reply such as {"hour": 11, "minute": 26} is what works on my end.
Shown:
{"hour": 10, "minute": 3}
